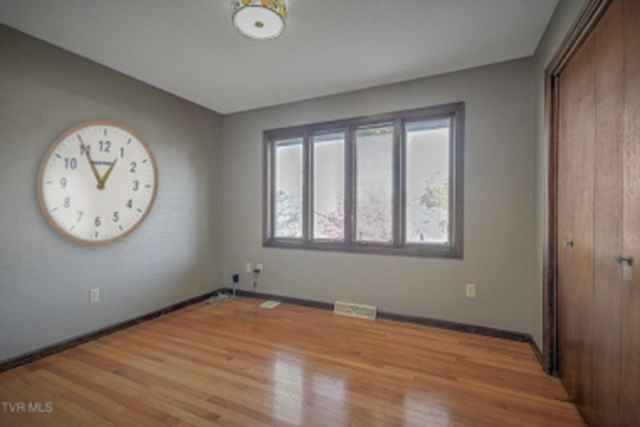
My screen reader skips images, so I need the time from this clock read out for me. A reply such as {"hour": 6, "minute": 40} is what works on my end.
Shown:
{"hour": 12, "minute": 55}
